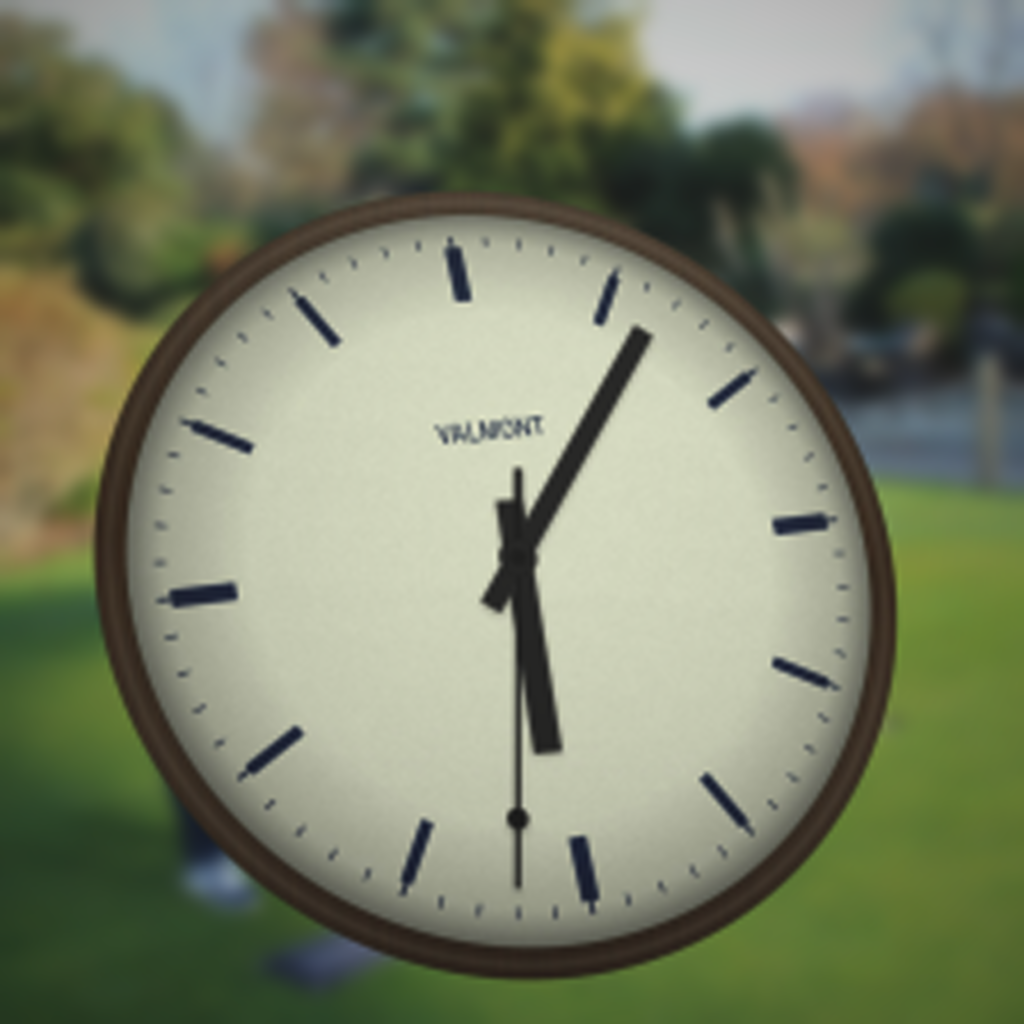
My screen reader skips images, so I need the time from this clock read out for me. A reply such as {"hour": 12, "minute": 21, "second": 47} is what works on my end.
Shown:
{"hour": 6, "minute": 6, "second": 32}
